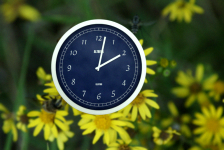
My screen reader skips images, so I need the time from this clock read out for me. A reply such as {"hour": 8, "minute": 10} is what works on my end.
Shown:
{"hour": 2, "minute": 2}
